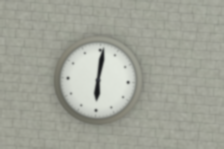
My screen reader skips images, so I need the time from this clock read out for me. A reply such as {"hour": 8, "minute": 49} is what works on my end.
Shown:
{"hour": 6, "minute": 1}
